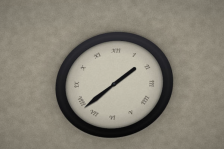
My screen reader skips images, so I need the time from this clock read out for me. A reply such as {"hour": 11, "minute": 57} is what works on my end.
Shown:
{"hour": 1, "minute": 38}
